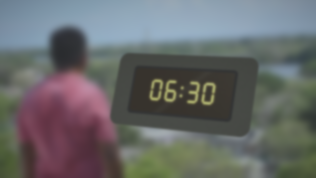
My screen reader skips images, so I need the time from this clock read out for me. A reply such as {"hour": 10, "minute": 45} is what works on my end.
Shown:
{"hour": 6, "minute": 30}
